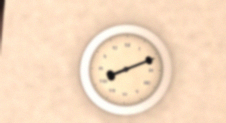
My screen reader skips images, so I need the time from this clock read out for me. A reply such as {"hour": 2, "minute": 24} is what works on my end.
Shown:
{"hour": 8, "minute": 11}
